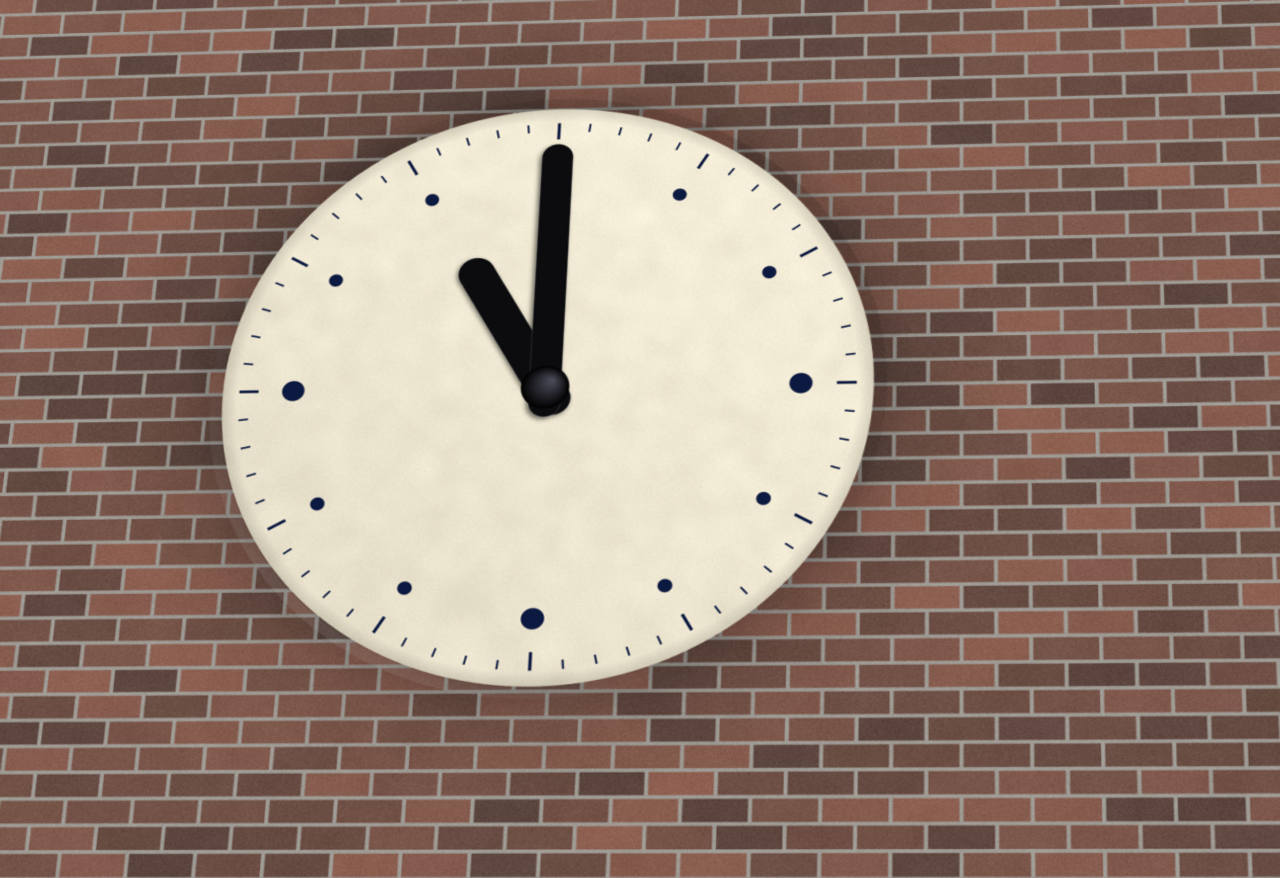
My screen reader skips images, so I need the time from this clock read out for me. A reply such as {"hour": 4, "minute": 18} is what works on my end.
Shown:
{"hour": 11, "minute": 0}
